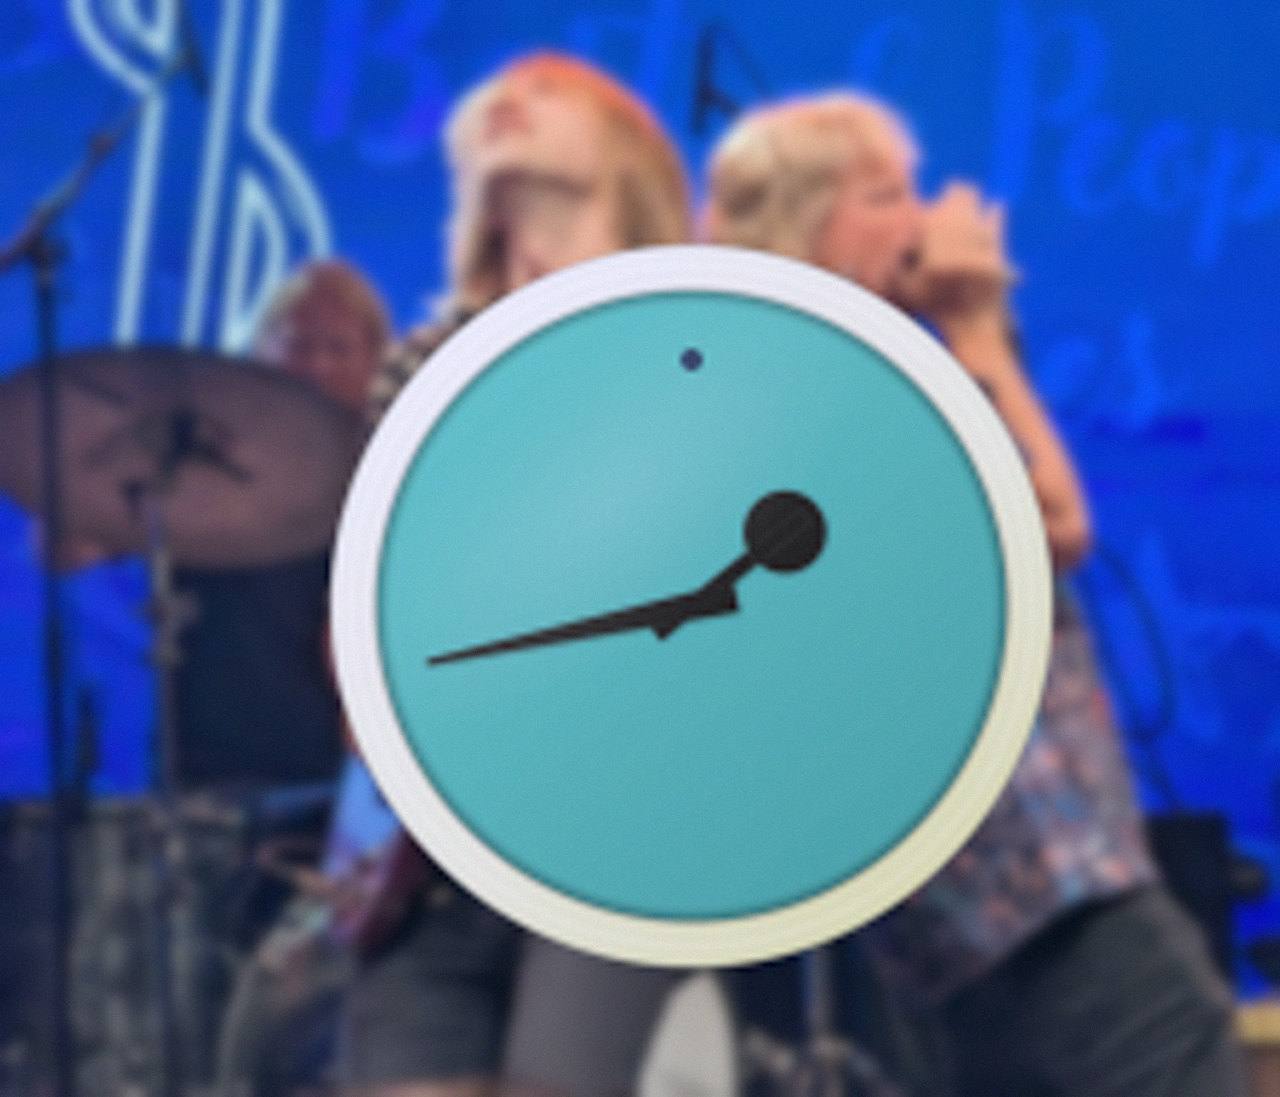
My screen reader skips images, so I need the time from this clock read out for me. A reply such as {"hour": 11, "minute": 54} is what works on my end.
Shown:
{"hour": 1, "minute": 43}
